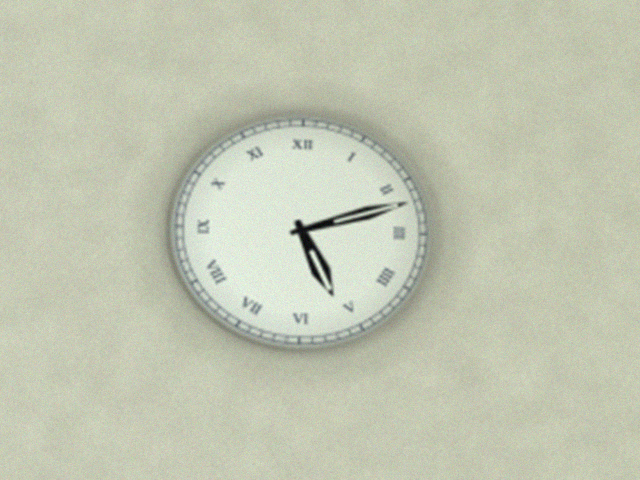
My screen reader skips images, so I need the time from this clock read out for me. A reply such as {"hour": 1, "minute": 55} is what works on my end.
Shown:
{"hour": 5, "minute": 12}
